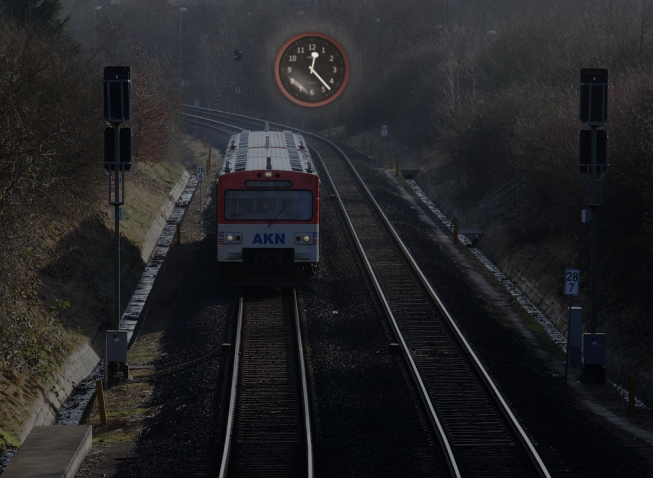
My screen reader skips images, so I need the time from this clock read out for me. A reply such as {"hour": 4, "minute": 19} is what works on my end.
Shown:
{"hour": 12, "minute": 23}
